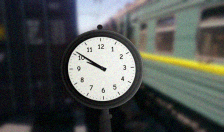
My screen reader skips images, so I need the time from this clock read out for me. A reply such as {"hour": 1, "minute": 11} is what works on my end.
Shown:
{"hour": 9, "minute": 51}
